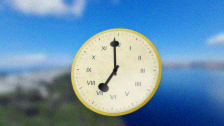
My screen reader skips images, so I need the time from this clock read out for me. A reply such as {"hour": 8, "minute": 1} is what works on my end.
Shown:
{"hour": 6, "minute": 59}
